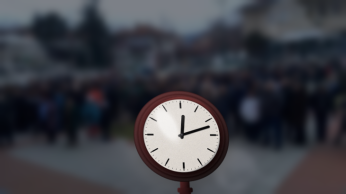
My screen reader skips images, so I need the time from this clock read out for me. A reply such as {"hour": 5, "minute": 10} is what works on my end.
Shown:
{"hour": 12, "minute": 12}
